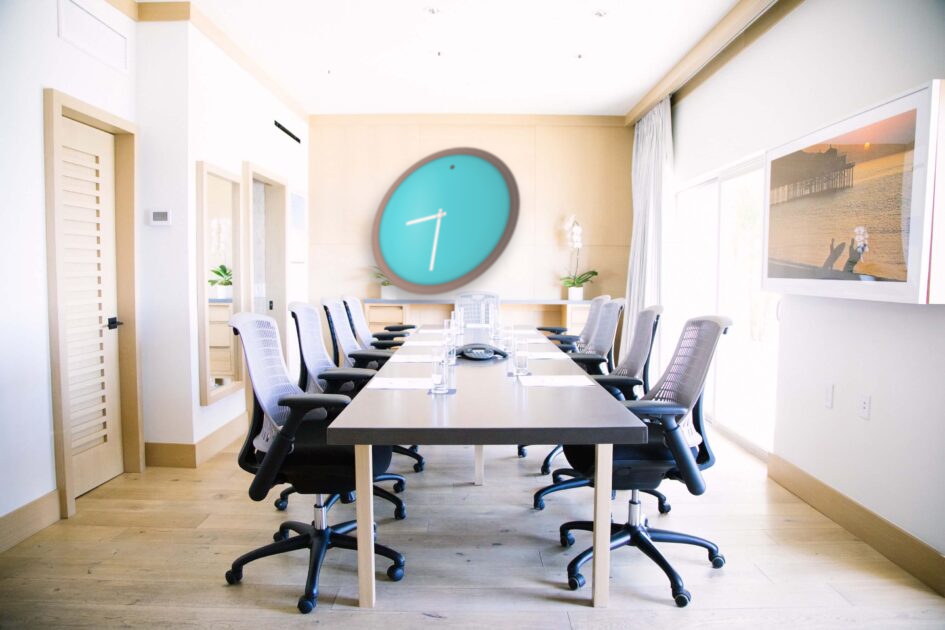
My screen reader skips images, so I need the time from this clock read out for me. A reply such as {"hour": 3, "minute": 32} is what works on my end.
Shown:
{"hour": 8, "minute": 29}
